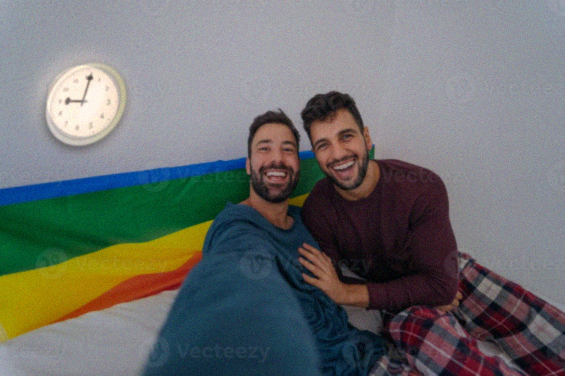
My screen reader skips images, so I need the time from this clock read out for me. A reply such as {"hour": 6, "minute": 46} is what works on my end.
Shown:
{"hour": 9, "minute": 1}
